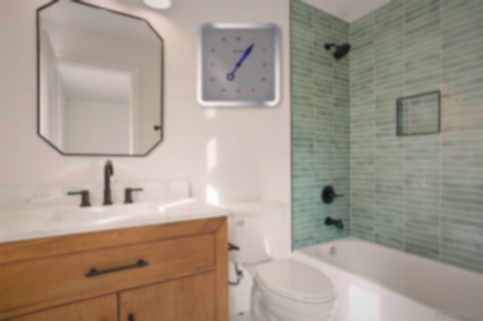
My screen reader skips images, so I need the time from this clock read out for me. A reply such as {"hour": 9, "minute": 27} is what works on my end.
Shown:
{"hour": 7, "minute": 6}
